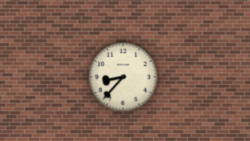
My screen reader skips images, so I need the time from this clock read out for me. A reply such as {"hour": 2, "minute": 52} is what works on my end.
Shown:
{"hour": 8, "minute": 37}
